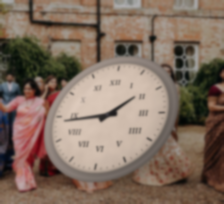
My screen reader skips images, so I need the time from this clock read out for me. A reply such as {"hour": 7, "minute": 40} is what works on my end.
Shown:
{"hour": 1, "minute": 44}
